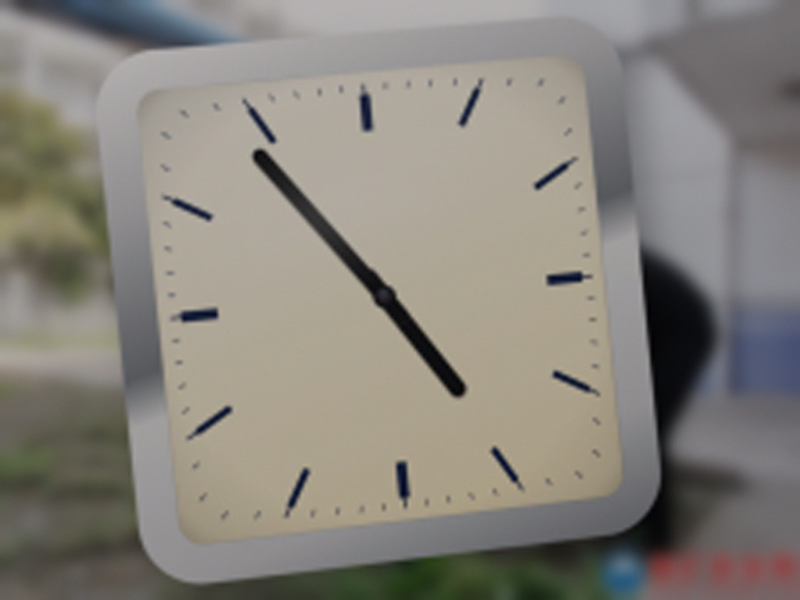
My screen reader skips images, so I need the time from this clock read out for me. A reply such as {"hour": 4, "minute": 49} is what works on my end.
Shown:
{"hour": 4, "minute": 54}
